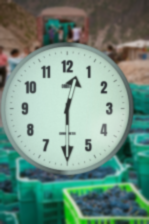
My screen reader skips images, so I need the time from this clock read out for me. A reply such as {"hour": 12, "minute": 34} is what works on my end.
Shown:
{"hour": 12, "minute": 30}
